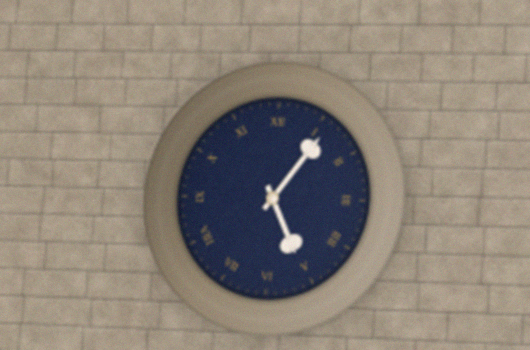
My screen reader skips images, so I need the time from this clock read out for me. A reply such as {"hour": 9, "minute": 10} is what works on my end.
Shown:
{"hour": 5, "minute": 6}
